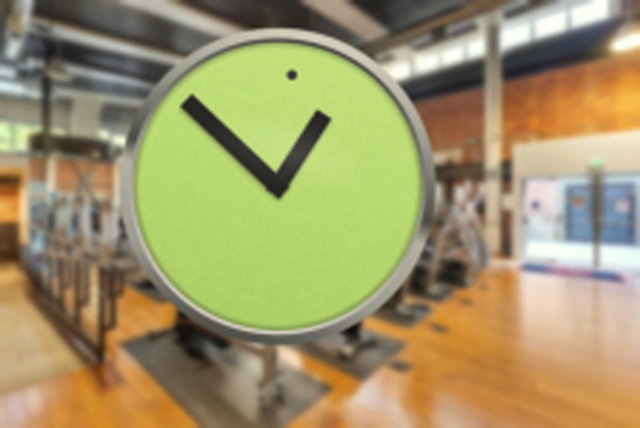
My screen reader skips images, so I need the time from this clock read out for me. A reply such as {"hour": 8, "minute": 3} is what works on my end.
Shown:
{"hour": 12, "minute": 51}
